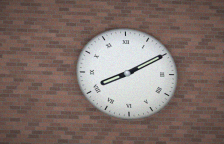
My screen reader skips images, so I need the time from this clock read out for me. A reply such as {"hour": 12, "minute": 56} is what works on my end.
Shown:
{"hour": 8, "minute": 10}
